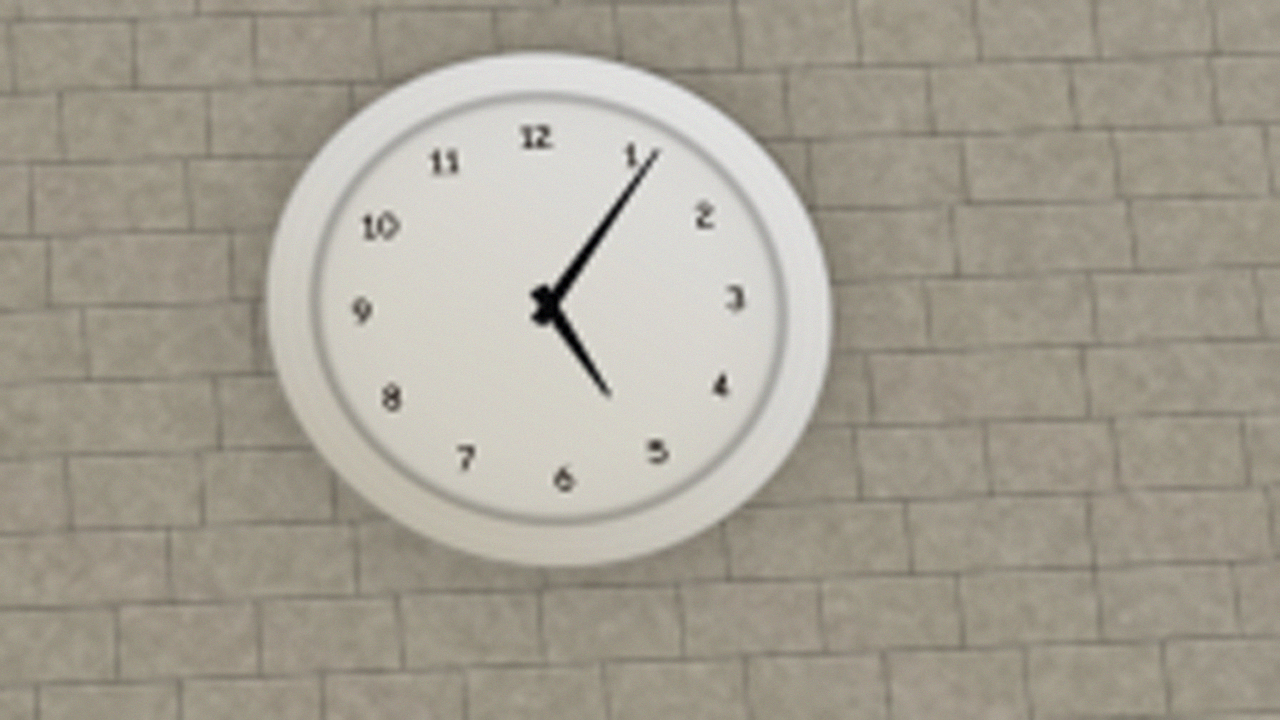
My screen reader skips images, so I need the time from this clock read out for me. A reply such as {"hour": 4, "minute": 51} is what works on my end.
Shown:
{"hour": 5, "minute": 6}
